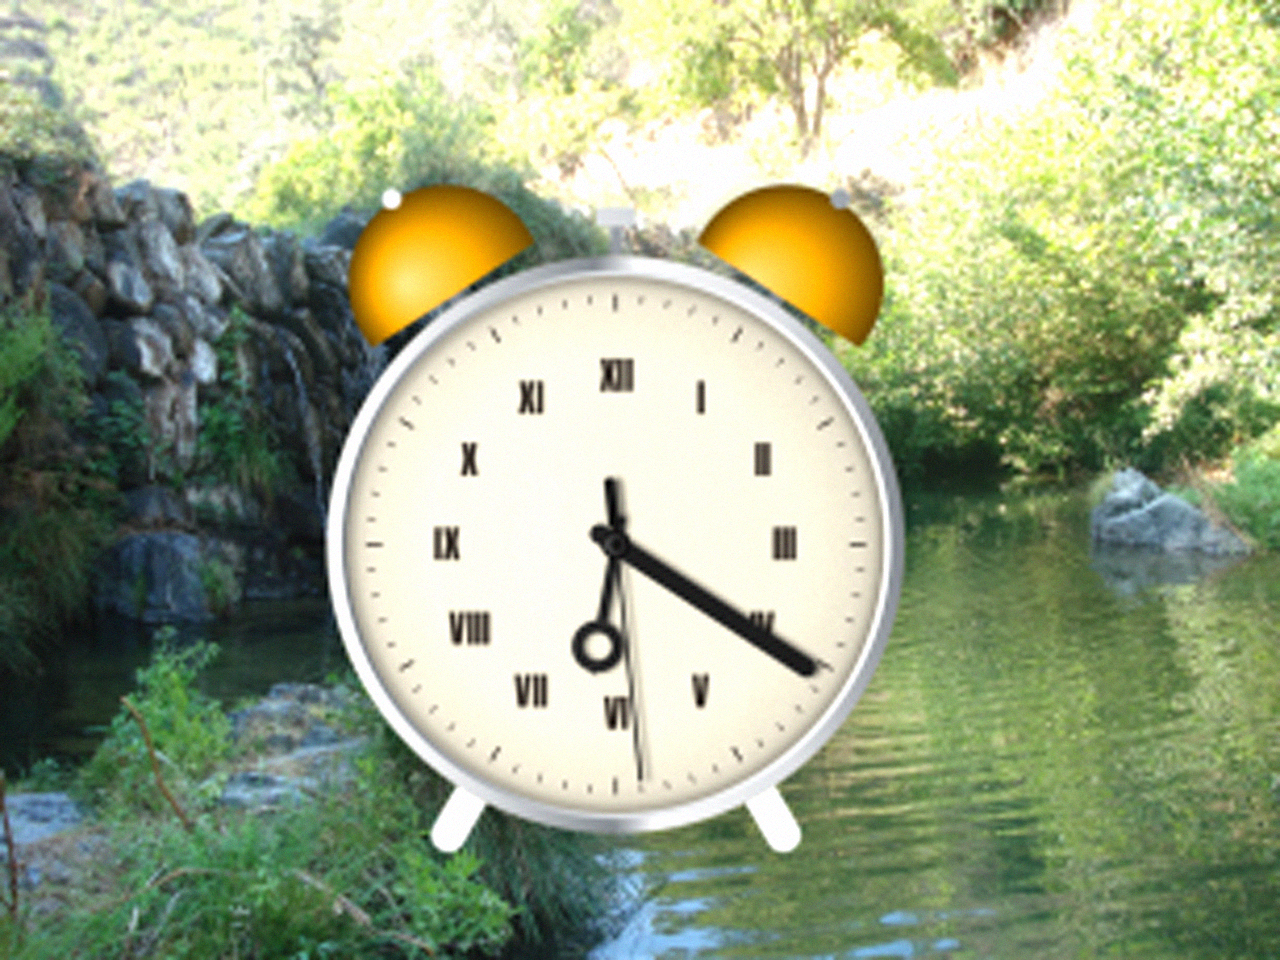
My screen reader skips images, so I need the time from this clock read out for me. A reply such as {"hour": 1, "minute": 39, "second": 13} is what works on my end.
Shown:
{"hour": 6, "minute": 20, "second": 29}
